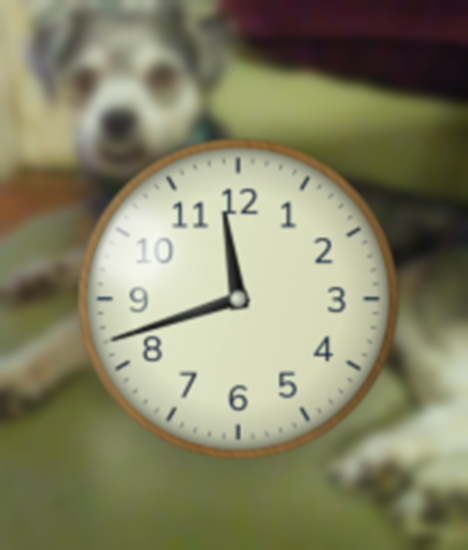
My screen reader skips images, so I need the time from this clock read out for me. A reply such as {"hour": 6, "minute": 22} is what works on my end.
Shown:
{"hour": 11, "minute": 42}
